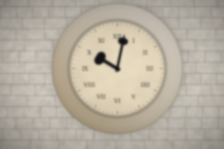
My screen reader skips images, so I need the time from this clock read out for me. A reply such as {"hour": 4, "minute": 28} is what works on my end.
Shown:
{"hour": 10, "minute": 2}
